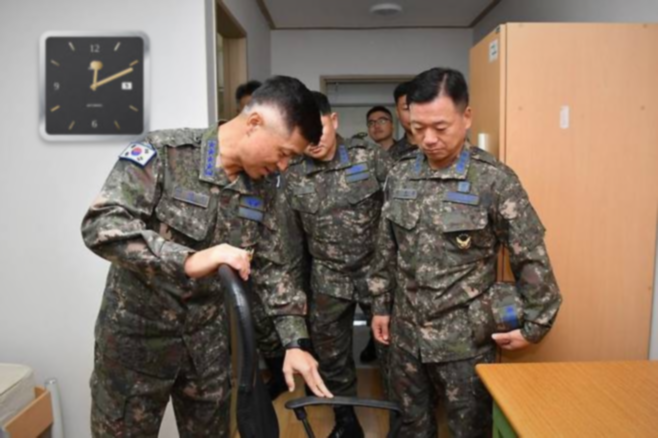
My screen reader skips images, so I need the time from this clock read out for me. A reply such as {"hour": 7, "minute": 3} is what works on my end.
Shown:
{"hour": 12, "minute": 11}
